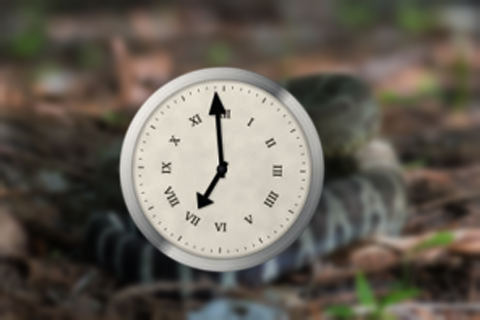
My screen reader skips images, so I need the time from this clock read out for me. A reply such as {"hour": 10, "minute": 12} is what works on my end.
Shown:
{"hour": 6, "minute": 59}
